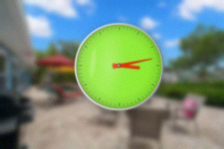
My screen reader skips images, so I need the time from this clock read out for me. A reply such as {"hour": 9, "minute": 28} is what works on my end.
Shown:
{"hour": 3, "minute": 13}
